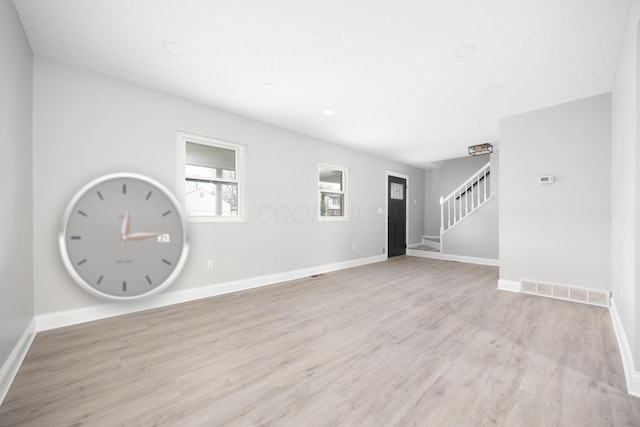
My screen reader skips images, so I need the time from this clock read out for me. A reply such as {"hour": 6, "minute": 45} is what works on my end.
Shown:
{"hour": 12, "minute": 14}
